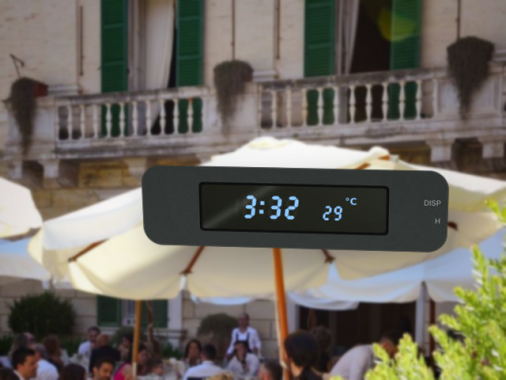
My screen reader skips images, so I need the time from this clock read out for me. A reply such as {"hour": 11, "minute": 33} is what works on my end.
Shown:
{"hour": 3, "minute": 32}
